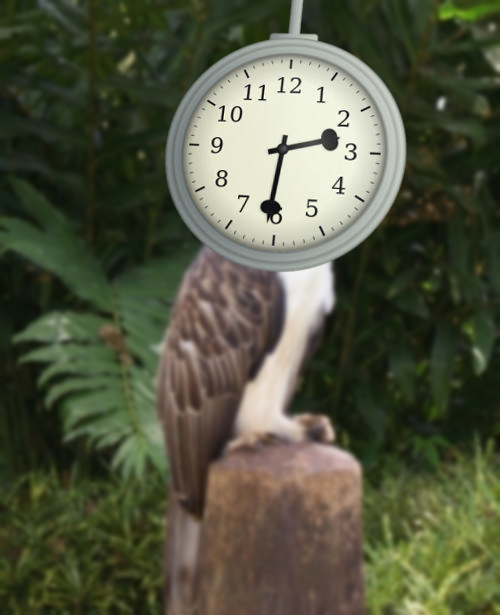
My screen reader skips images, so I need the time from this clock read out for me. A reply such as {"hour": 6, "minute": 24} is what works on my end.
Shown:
{"hour": 2, "minute": 31}
